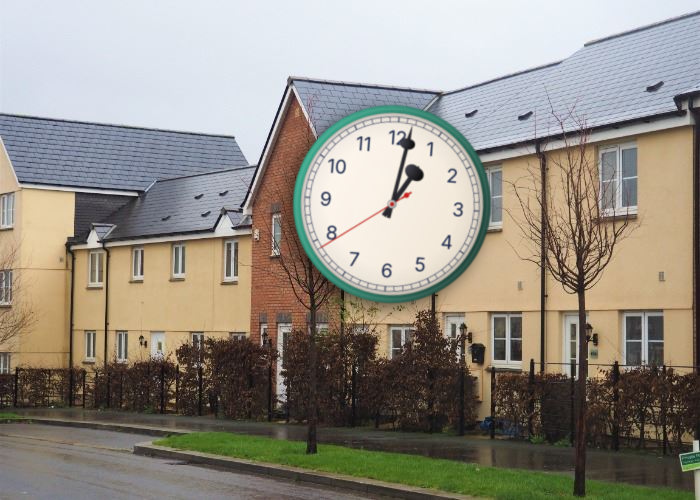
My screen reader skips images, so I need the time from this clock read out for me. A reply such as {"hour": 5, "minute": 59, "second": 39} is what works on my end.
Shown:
{"hour": 1, "minute": 1, "second": 39}
